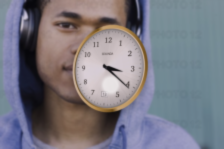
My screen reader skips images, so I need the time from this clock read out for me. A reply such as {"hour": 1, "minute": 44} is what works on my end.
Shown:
{"hour": 3, "minute": 21}
